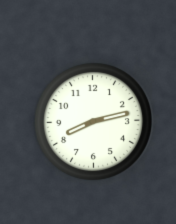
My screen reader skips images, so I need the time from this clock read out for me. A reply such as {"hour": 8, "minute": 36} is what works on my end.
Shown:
{"hour": 8, "minute": 13}
